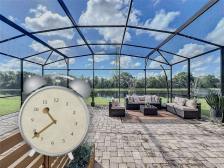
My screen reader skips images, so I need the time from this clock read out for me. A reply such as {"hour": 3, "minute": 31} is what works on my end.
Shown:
{"hour": 10, "minute": 38}
